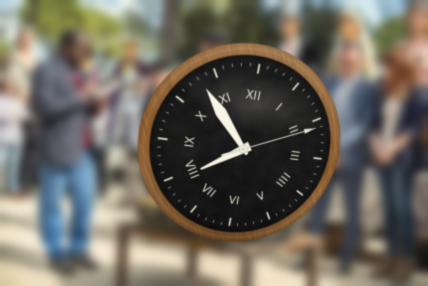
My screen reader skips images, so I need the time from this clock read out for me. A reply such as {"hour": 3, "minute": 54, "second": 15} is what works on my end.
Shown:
{"hour": 7, "minute": 53, "second": 11}
